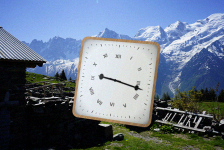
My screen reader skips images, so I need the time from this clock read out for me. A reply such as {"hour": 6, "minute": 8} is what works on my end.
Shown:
{"hour": 9, "minute": 17}
